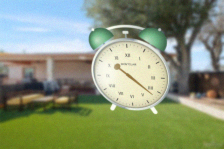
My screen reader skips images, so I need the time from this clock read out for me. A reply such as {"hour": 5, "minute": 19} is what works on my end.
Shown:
{"hour": 10, "minute": 22}
